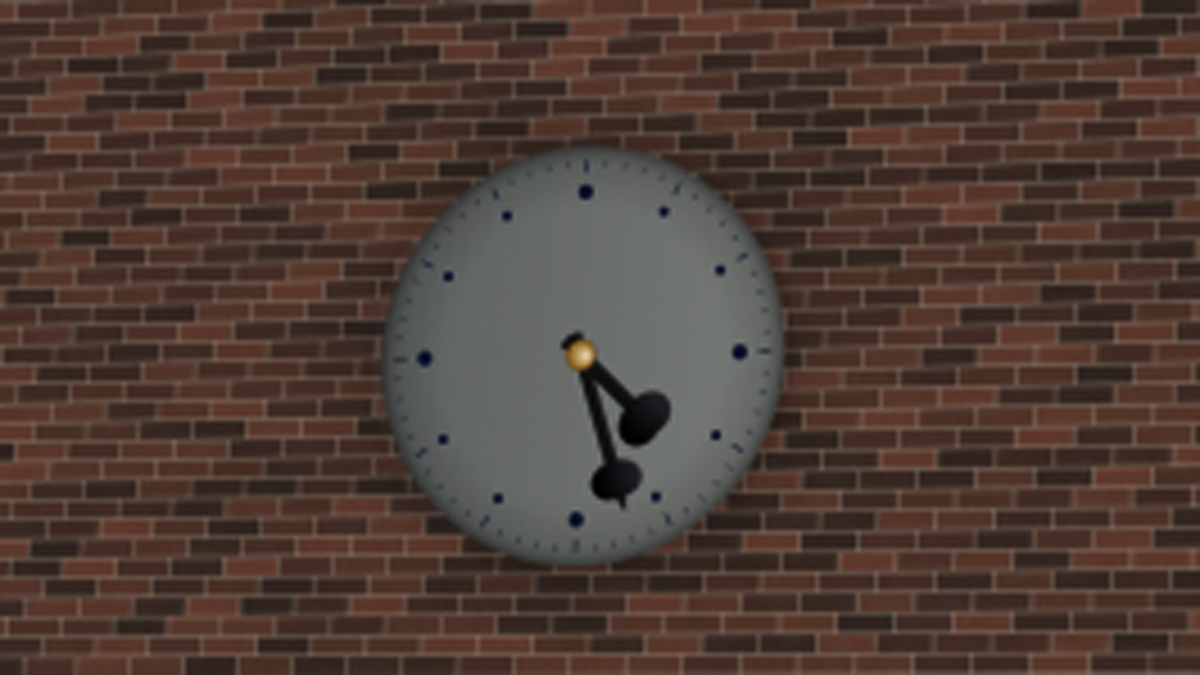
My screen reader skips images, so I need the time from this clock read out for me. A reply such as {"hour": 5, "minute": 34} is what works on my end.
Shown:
{"hour": 4, "minute": 27}
